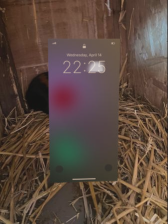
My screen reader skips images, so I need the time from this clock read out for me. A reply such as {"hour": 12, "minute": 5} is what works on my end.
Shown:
{"hour": 22, "minute": 25}
